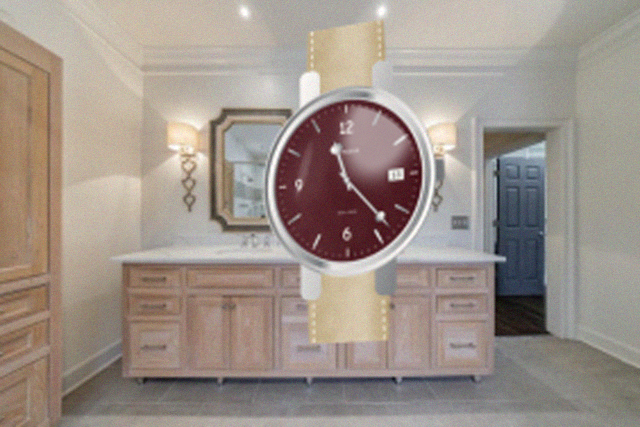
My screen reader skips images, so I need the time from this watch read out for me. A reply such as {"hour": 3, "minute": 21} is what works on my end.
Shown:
{"hour": 11, "minute": 23}
